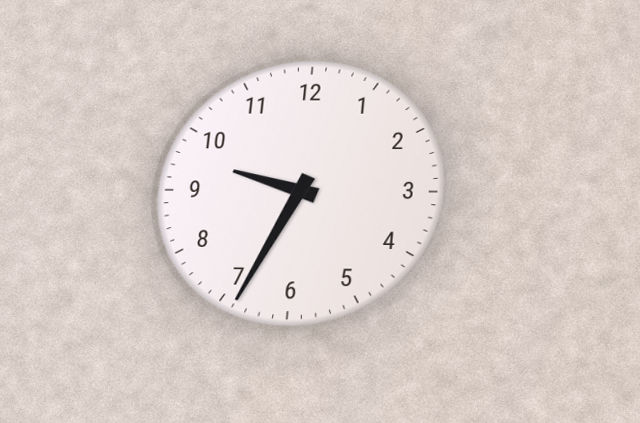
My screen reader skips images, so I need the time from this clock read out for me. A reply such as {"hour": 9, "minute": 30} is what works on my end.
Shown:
{"hour": 9, "minute": 34}
